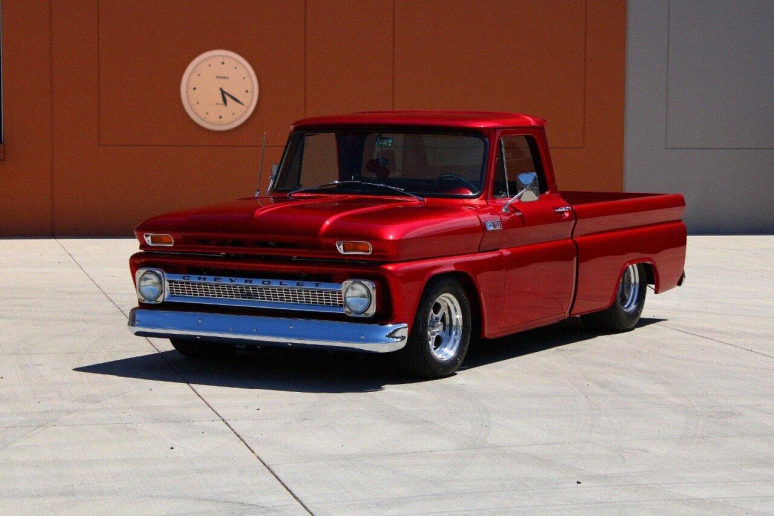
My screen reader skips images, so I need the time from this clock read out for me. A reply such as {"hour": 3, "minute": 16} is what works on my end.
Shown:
{"hour": 5, "minute": 20}
